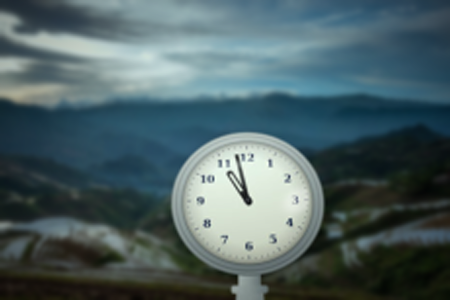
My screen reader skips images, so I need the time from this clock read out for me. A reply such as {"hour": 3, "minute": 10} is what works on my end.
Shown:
{"hour": 10, "minute": 58}
